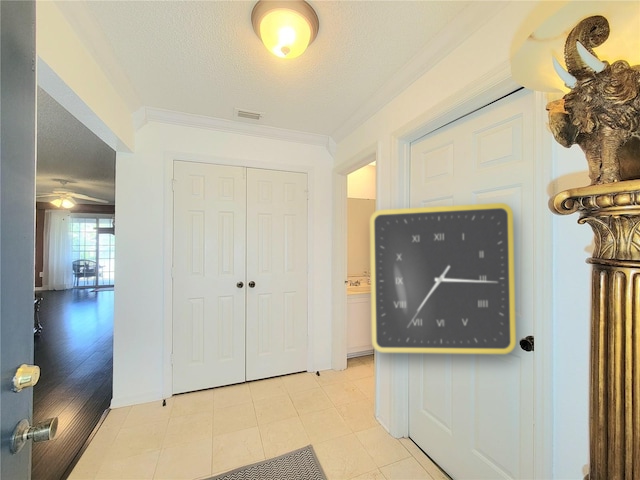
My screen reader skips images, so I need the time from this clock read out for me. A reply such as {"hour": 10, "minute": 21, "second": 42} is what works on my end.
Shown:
{"hour": 7, "minute": 15, "second": 36}
